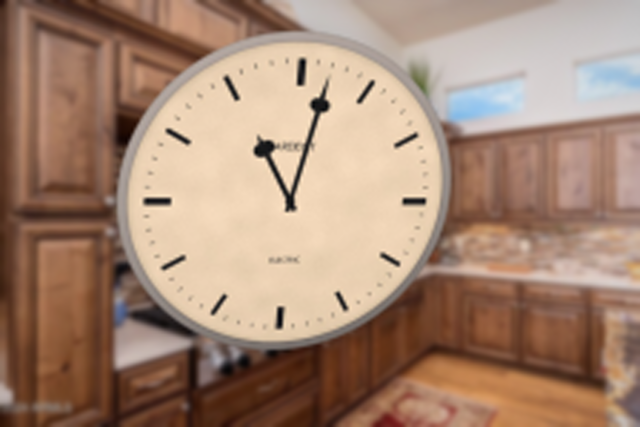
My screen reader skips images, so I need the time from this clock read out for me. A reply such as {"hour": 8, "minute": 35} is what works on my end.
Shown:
{"hour": 11, "minute": 2}
